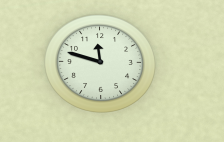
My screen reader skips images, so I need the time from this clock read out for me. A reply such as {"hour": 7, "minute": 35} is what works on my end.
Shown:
{"hour": 11, "minute": 48}
